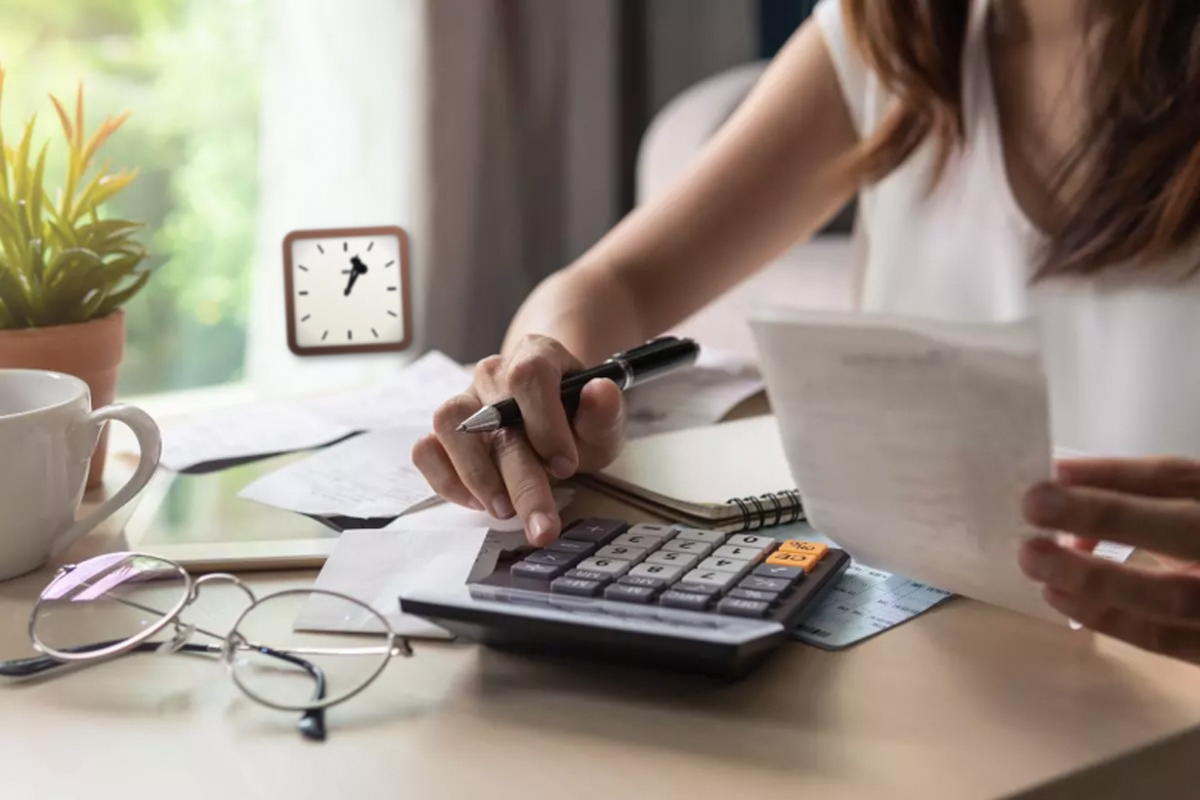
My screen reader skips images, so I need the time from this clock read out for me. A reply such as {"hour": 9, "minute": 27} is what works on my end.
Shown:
{"hour": 1, "minute": 3}
